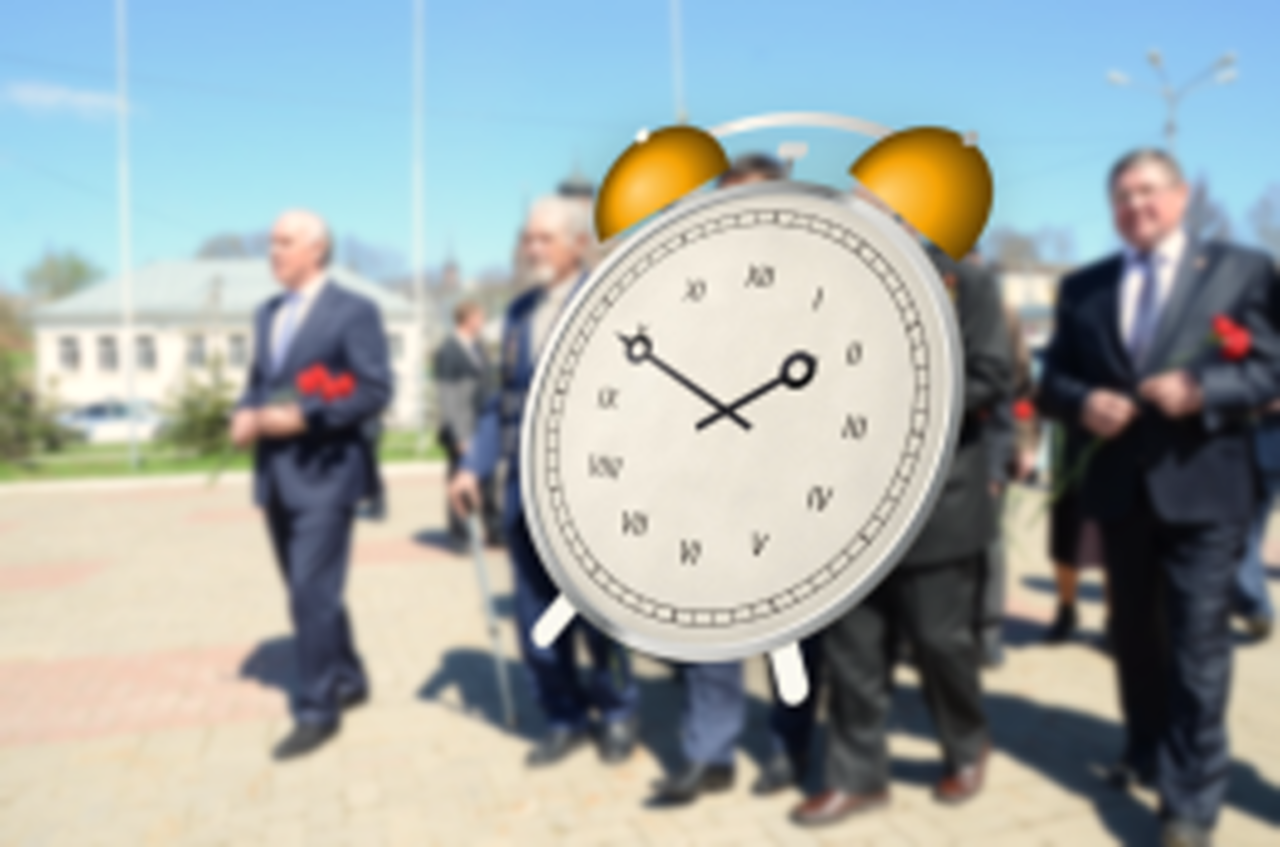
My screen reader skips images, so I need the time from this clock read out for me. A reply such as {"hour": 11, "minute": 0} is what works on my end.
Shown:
{"hour": 1, "minute": 49}
